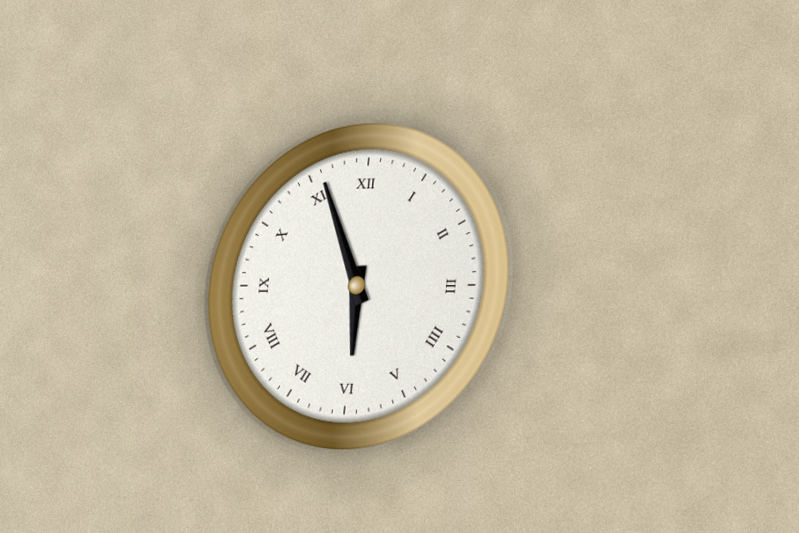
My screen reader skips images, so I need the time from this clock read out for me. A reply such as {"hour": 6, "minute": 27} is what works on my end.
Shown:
{"hour": 5, "minute": 56}
